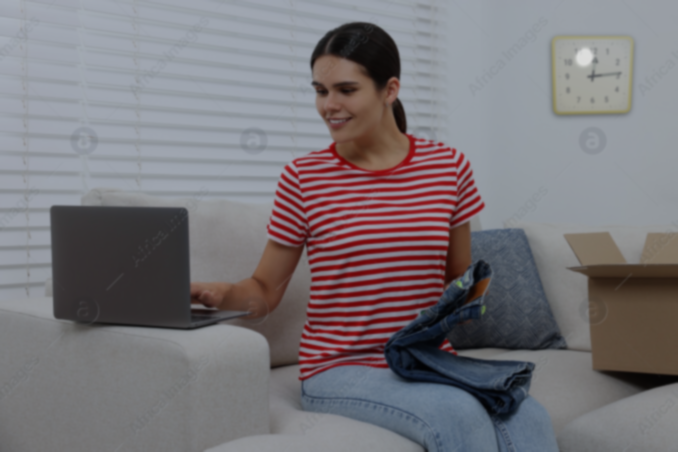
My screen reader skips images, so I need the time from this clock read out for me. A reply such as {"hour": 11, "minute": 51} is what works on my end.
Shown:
{"hour": 12, "minute": 14}
